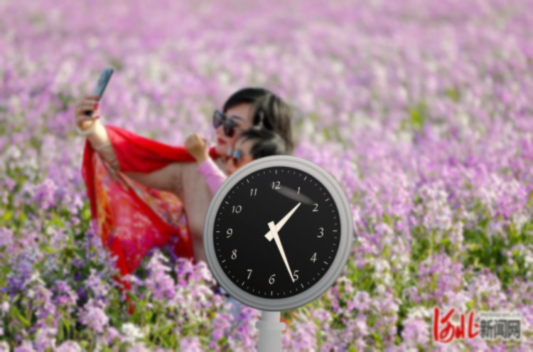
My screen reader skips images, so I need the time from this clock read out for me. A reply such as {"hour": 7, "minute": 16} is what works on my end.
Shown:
{"hour": 1, "minute": 26}
